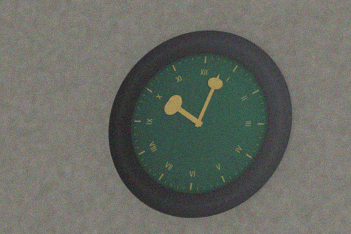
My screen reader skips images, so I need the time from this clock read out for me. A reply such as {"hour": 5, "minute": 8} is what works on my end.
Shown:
{"hour": 10, "minute": 3}
